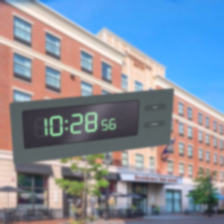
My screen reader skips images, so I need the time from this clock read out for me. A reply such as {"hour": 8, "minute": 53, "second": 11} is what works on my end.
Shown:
{"hour": 10, "minute": 28, "second": 56}
